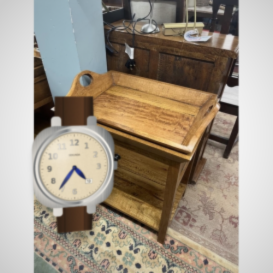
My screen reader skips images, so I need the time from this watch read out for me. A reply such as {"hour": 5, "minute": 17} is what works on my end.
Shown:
{"hour": 4, "minute": 36}
